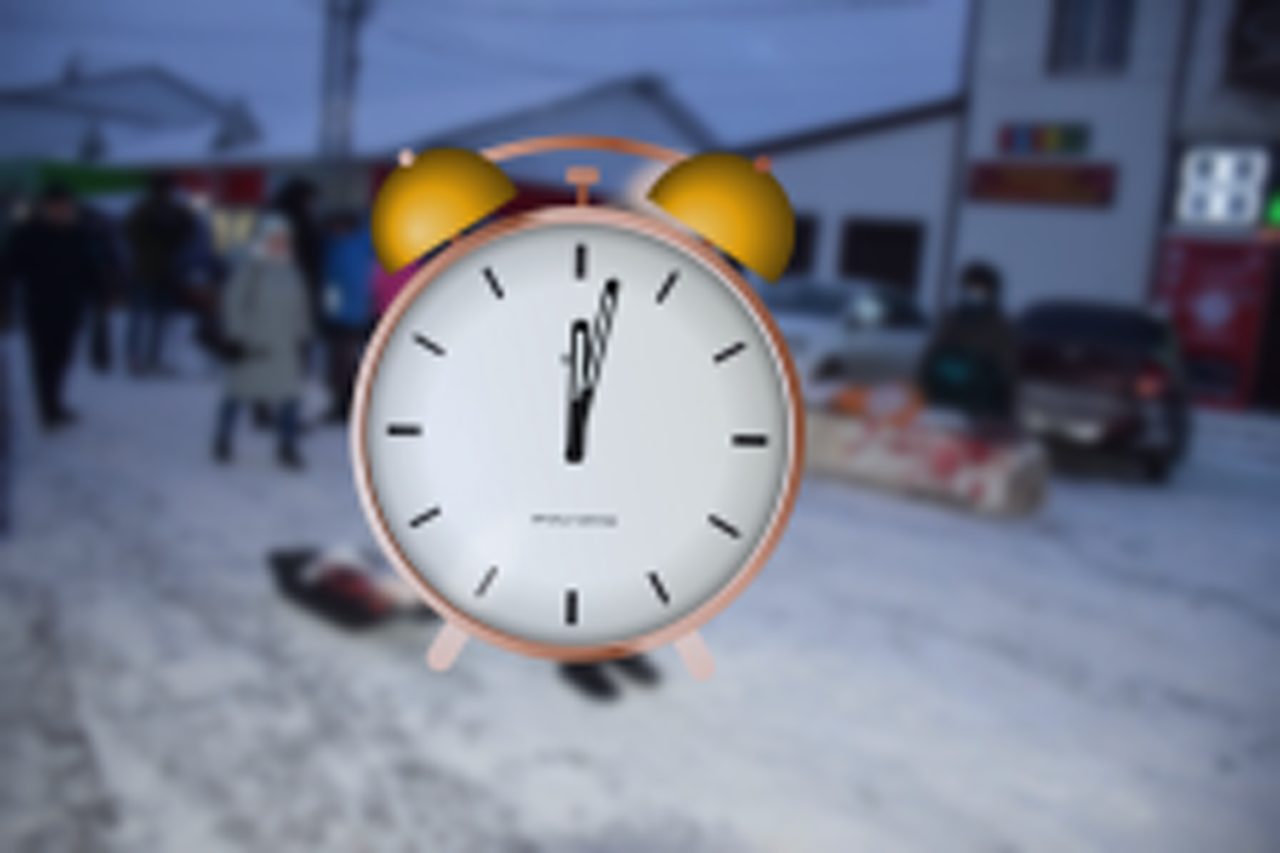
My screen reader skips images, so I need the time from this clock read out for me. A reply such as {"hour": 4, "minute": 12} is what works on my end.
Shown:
{"hour": 12, "minute": 2}
